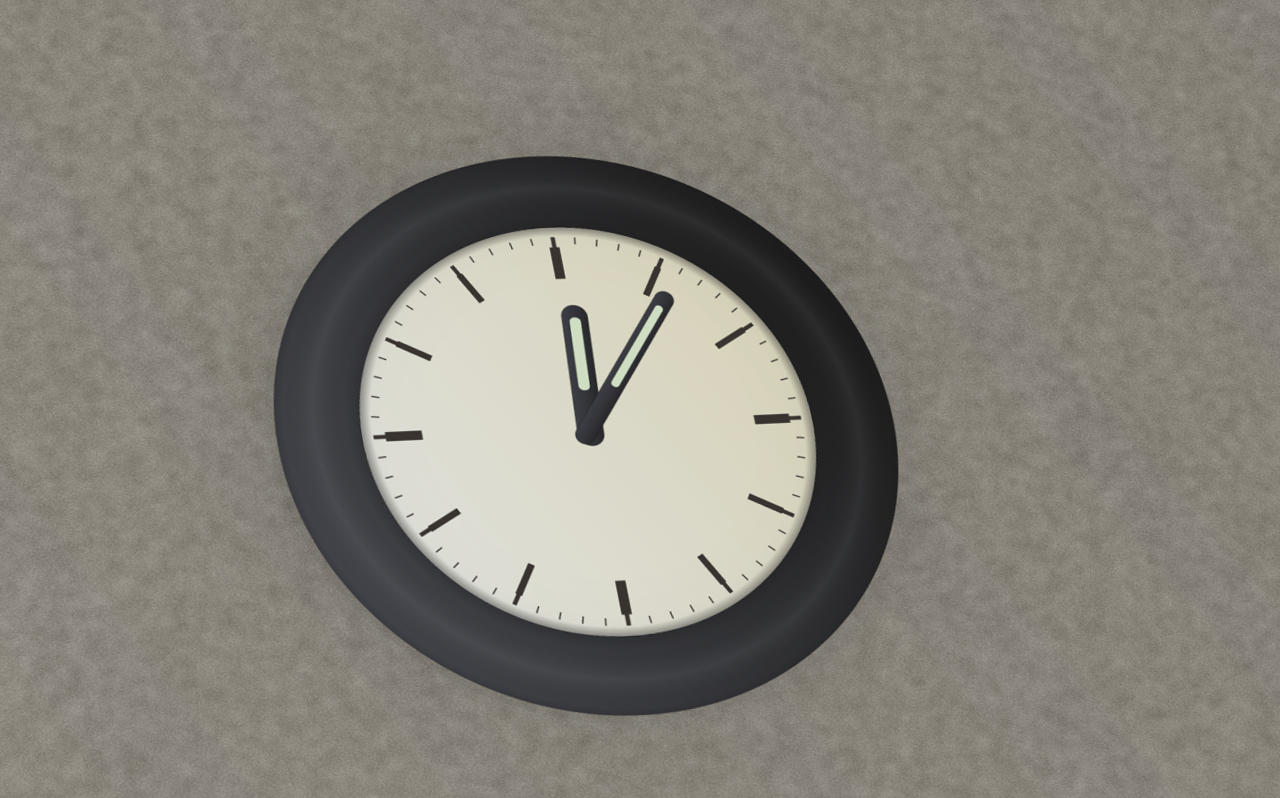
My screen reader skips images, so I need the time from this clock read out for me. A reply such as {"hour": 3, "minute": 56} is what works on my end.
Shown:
{"hour": 12, "minute": 6}
